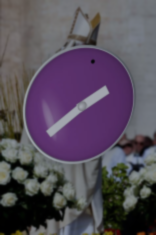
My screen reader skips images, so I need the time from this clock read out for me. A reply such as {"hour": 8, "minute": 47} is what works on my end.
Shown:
{"hour": 1, "minute": 37}
